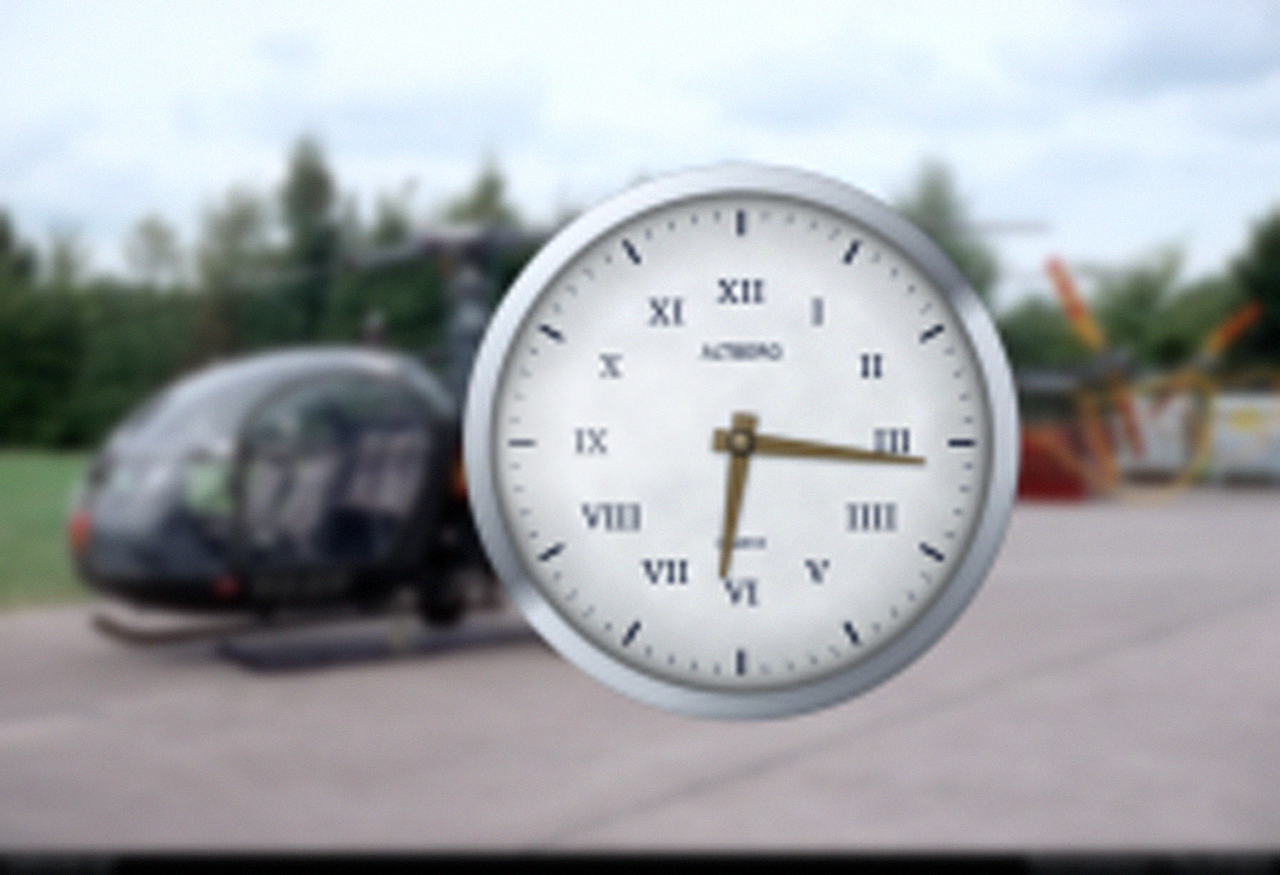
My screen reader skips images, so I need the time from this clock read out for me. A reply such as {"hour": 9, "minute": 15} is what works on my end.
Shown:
{"hour": 6, "minute": 16}
